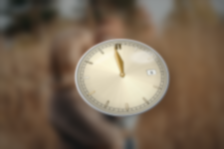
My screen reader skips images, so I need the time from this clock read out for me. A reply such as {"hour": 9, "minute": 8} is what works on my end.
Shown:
{"hour": 11, "minute": 59}
